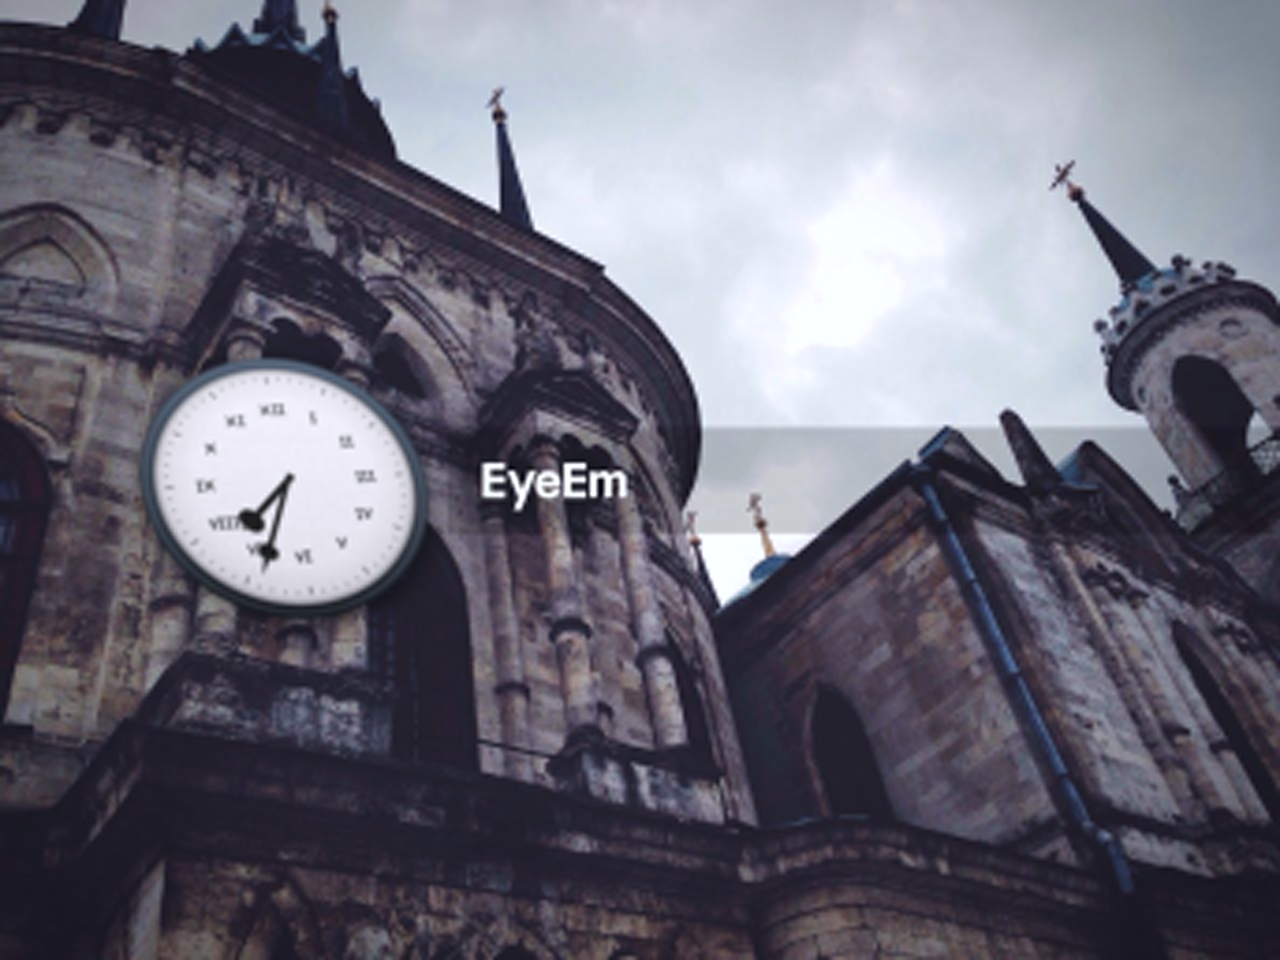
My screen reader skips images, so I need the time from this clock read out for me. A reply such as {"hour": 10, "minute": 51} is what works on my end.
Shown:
{"hour": 7, "minute": 34}
